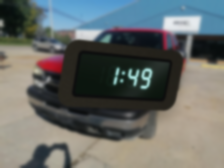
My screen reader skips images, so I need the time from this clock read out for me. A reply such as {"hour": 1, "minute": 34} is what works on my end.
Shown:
{"hour": 1, "minute": 49}
